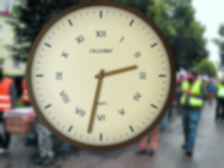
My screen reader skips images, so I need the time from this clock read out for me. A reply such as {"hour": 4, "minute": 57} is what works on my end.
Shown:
{"hour": 2, "minute": 32}
